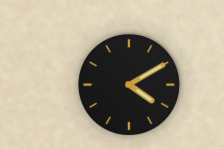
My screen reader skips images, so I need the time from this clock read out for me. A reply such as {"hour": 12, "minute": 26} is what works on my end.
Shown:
{"hour": 4, "minute": 10}
